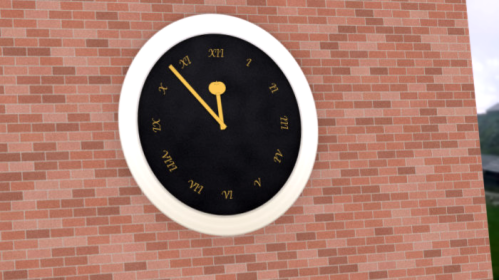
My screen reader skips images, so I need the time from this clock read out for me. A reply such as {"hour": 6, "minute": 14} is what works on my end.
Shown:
{"hour": 11, "minute": 53}
